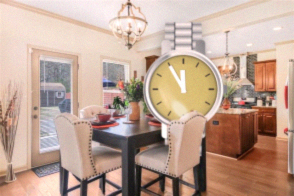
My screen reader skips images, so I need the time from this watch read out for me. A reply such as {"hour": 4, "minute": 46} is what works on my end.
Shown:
{"hour": 11, "minute": 55}
